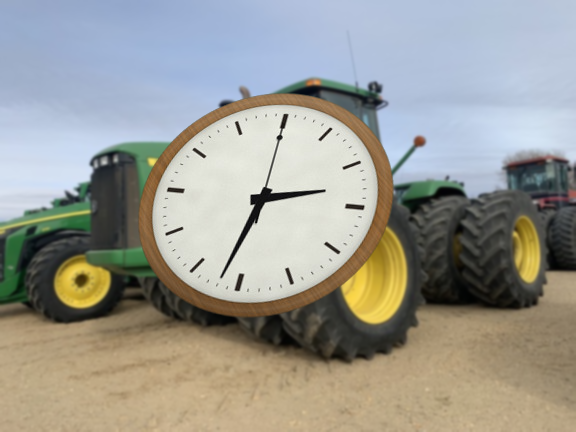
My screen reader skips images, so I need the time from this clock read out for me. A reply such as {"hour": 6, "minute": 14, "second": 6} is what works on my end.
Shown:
{"hour": 2, "minute": 32, "second": 0}
